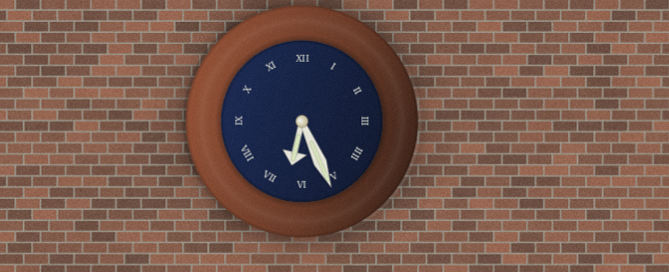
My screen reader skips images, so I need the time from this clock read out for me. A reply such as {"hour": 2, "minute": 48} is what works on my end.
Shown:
{"hour": 6, "minute": 26}
